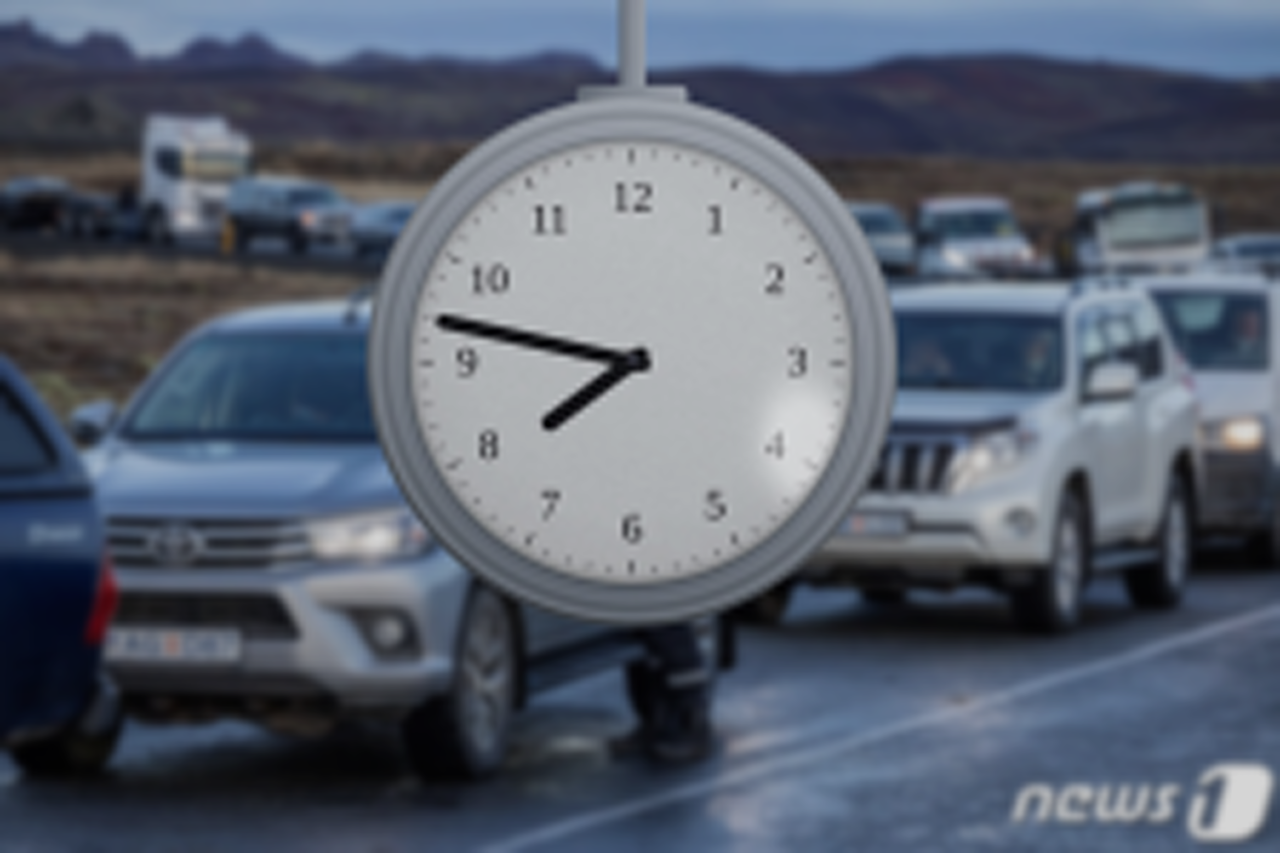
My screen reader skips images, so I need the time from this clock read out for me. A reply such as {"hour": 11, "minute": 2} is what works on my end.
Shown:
{"hour": 7, "minute": 47}
